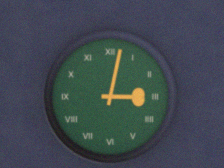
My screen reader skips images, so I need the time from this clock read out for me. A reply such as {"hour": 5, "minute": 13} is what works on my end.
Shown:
{"hour": 3, "minute": 2}
